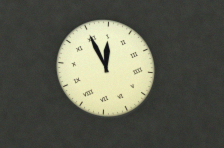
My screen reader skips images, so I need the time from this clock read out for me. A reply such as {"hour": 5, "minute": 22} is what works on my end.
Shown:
{"hour": 1, "minute": 0}
